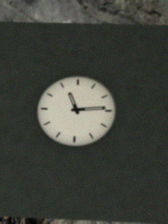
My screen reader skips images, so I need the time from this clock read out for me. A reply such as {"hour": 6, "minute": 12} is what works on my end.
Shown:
{"hour": 11, "minute": 14}
